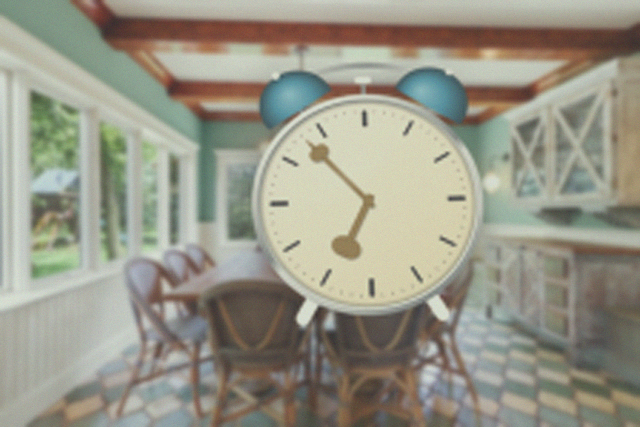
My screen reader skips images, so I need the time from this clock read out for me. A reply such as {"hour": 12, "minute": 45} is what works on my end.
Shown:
{"hour": 6, "minute": 53}
